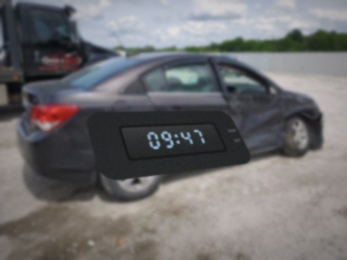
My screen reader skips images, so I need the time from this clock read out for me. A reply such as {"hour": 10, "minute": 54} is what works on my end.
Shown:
{"hour": 9, "minute": 47}
